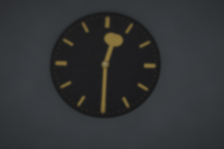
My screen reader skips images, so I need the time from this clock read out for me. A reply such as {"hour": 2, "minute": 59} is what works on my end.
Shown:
{"hour": 12, "minute": 30}
